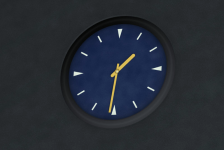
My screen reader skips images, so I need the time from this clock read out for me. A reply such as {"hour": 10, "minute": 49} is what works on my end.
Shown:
{"hour": 1, "minute": 31}
